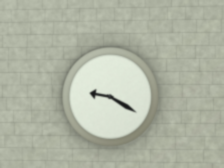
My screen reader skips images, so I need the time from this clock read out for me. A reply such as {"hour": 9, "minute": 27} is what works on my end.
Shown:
{"hour": 9, "minute": 20}
